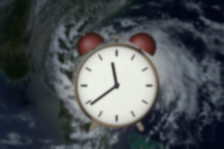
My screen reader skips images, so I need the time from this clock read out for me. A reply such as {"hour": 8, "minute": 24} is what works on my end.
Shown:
{"hour": 11, "minute": 39}
